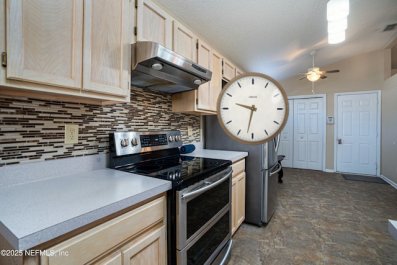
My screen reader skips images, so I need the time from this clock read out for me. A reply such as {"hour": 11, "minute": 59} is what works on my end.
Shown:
{"hour": 9, "minute": 32}
